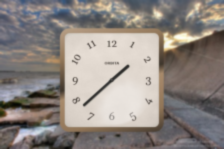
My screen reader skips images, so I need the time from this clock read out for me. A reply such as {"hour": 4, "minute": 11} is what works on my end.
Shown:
{"hour": 1, "minute": 38}
